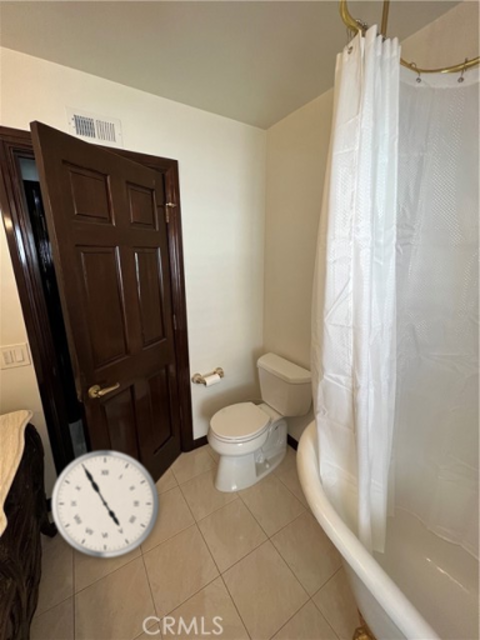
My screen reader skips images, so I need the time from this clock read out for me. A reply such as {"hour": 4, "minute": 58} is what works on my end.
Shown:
{"hour": 4, "minute": 55}
